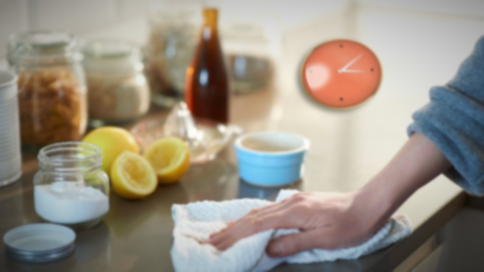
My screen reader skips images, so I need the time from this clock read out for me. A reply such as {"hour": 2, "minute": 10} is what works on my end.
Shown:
{"hour": 3, "minute": 8}
